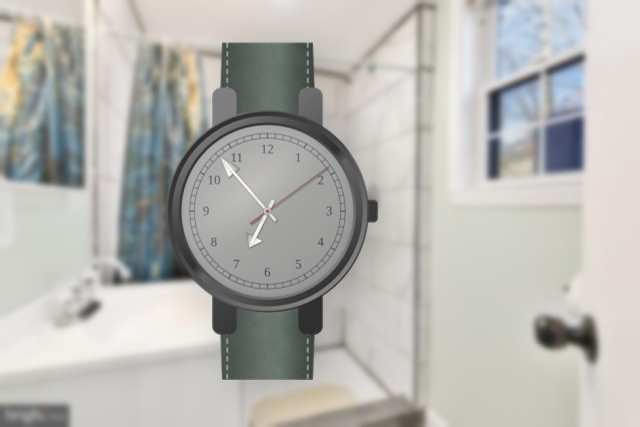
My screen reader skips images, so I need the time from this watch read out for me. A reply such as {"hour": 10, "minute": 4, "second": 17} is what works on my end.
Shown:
{"hour": 6, "minute": 53, "second": 9}
